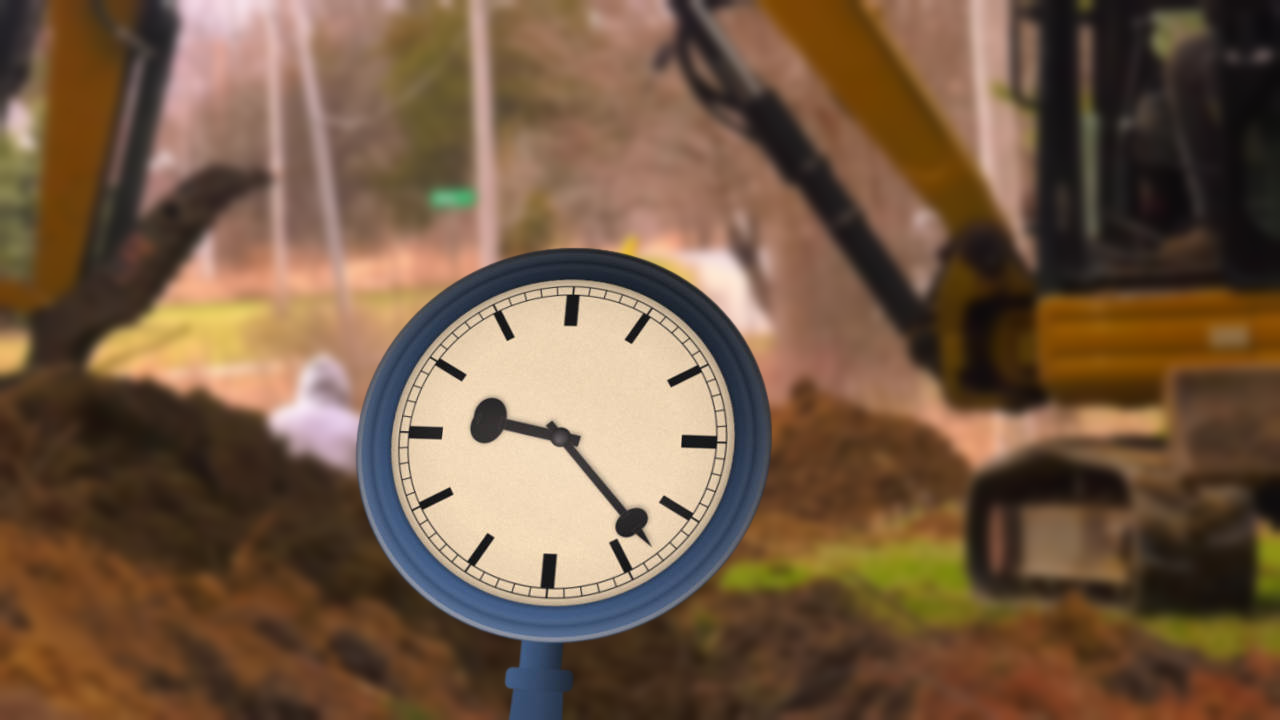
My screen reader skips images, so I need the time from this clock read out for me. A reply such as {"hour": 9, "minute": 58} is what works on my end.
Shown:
{"hour": 9, "minute": 23}
